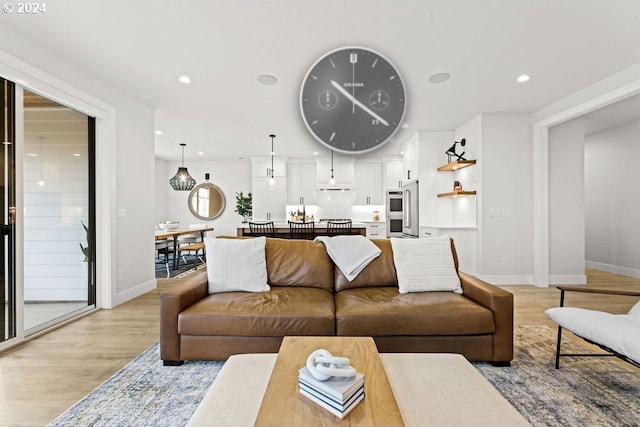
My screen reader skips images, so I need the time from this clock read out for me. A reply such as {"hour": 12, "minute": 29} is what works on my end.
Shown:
{"hour": 10, "minute": 21}
